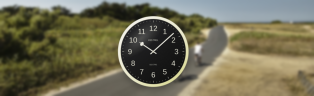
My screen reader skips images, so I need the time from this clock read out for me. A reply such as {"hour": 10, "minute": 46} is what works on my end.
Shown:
{"hour": 10, "minute": 8}
